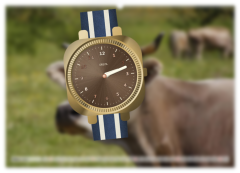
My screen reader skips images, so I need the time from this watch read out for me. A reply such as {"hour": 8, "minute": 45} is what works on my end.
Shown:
{"hour": 2, "minute": 12}
